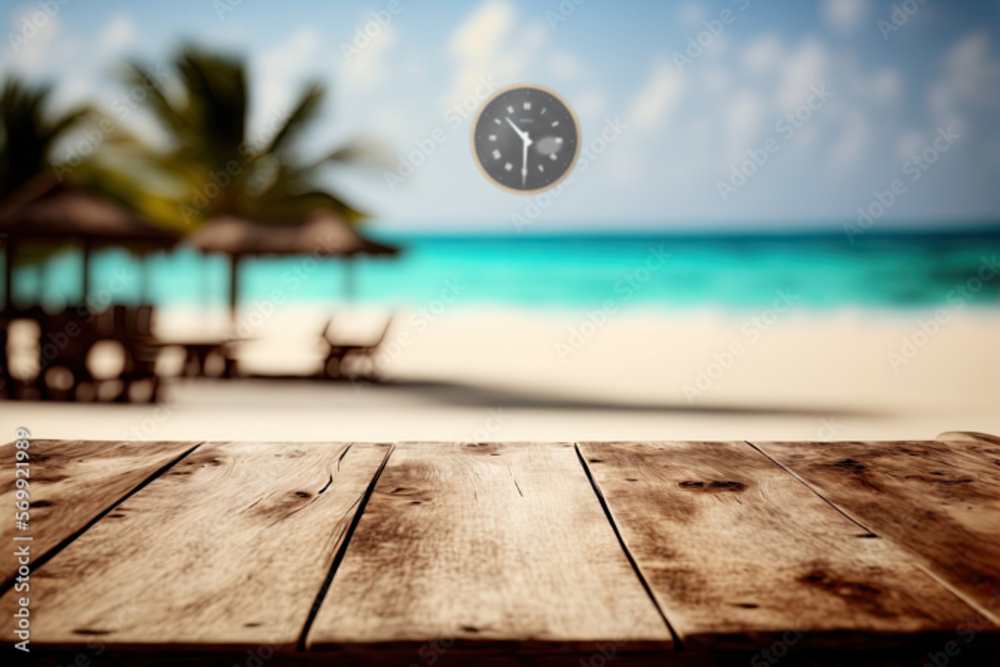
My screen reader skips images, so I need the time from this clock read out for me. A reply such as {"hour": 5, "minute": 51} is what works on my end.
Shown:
{"hour": 10, "minute": 30}
